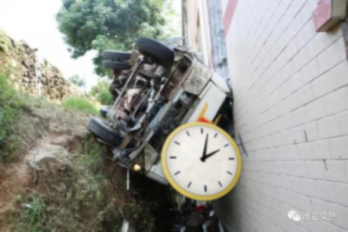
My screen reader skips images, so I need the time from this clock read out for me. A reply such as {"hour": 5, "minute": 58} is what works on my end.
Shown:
{"hour": 2, "minute": 2}
